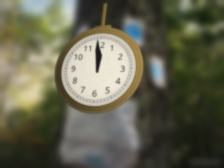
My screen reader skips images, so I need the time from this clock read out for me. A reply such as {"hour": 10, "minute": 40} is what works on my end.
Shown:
{"hour": 11, "minute": 59}
